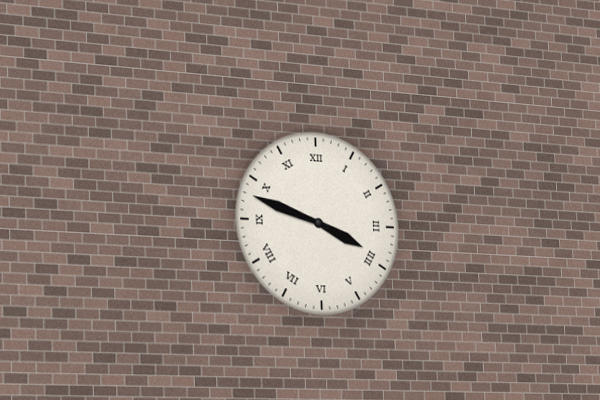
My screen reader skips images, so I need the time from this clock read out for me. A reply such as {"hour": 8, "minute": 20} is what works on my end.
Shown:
{"hour": 3, "minute": 48}
